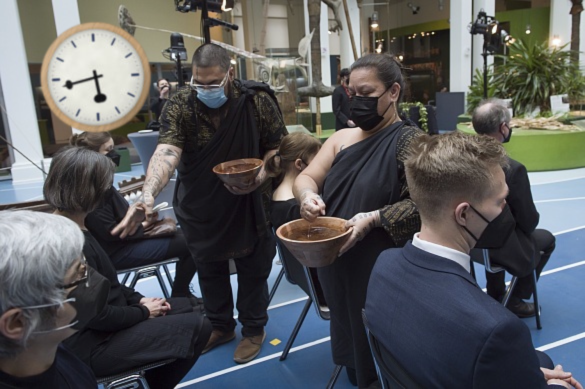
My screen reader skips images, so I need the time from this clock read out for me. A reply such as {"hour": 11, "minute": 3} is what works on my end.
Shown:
{"hour": 5, "minute": 43}
